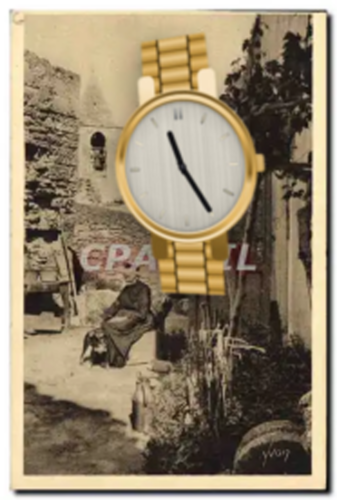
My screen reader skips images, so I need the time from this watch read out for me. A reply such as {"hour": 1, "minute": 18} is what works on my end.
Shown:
{"hour": 11, "minute": 25}
